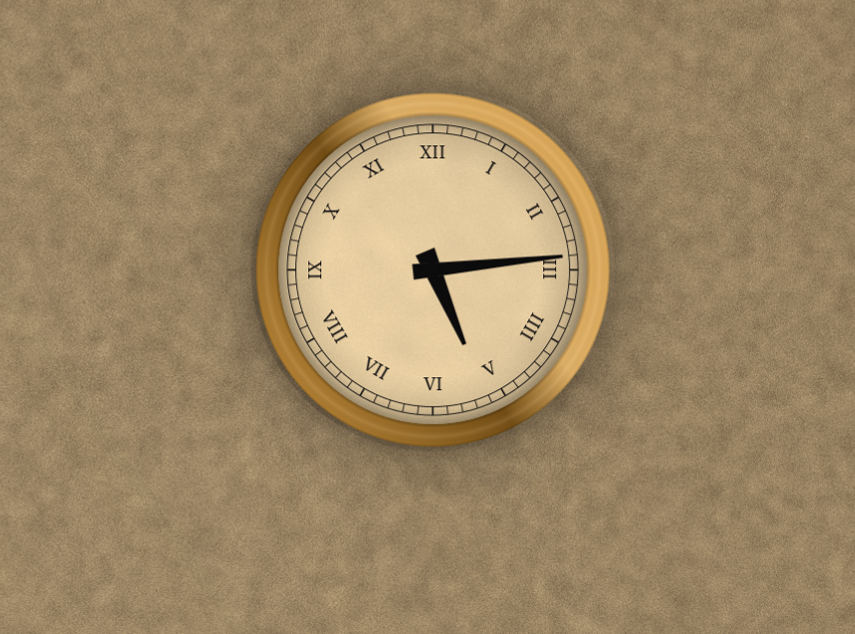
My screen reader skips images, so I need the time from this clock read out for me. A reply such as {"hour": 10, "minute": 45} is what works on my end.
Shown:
{"hour": 5, "minute": 14}
